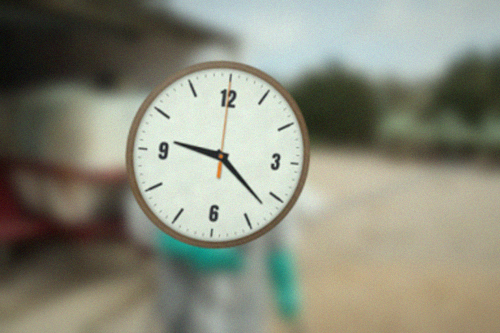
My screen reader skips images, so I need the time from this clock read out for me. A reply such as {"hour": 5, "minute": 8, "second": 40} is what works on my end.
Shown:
{"hour": 9, "minute": 22, "second": 0}
